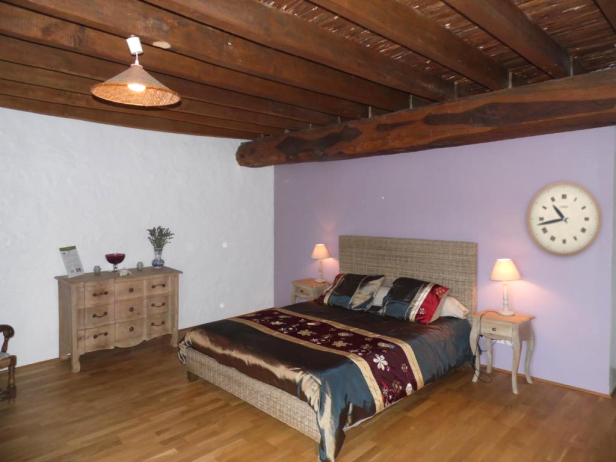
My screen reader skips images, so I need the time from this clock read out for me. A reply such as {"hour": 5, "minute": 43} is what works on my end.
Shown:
{"hour": 10, "minute": 43}
